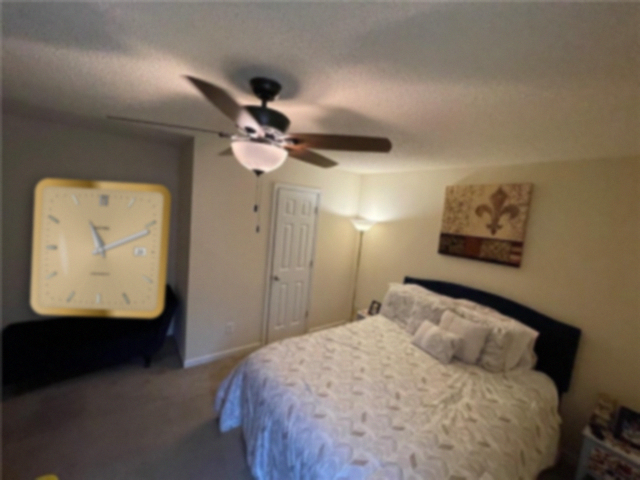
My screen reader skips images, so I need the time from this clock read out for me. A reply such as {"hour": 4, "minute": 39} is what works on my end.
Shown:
{"hour": 11, "minute": 11}
